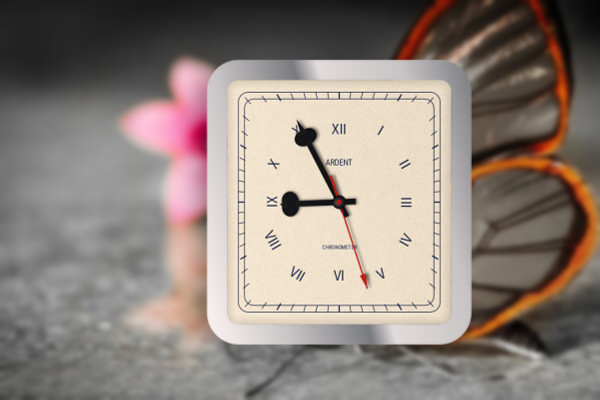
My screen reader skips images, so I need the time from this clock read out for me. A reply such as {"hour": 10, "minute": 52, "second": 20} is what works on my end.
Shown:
{"hour": 8, "minute": 55, "second": 27}
